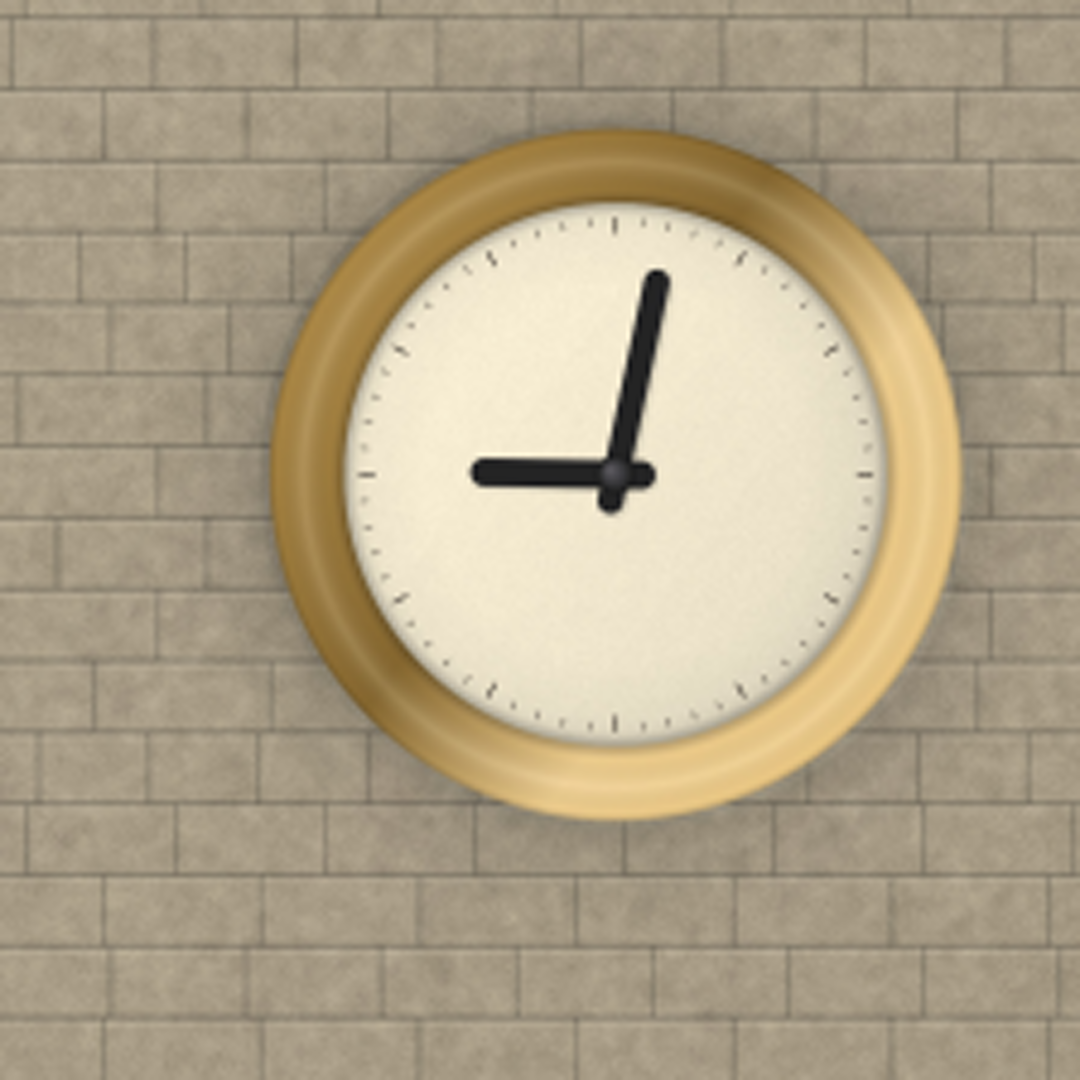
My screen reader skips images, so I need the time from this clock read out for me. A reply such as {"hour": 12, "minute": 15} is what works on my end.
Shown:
{"hour": 9, "minute": 2}
